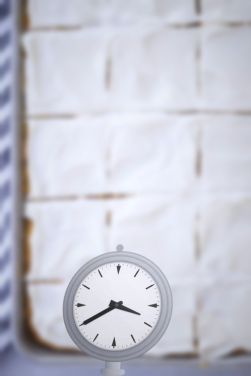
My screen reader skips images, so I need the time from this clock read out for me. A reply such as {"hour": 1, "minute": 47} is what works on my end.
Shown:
{"hour": 3, "minute": 40}
